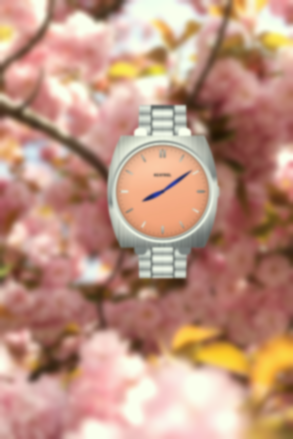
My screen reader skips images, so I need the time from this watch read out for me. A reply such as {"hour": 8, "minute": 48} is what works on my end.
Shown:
{"hour": 8, "minute": 9}
